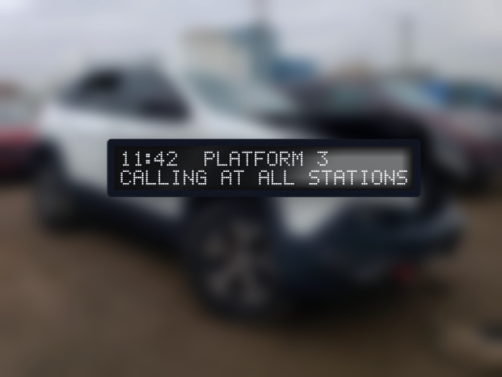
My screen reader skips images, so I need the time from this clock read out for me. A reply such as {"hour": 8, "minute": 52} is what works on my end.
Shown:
{"hour": 11, "minute": 42}
